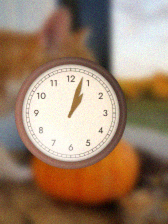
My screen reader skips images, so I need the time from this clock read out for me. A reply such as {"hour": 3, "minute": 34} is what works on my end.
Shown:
{"hour": 1, "minute": 3}
